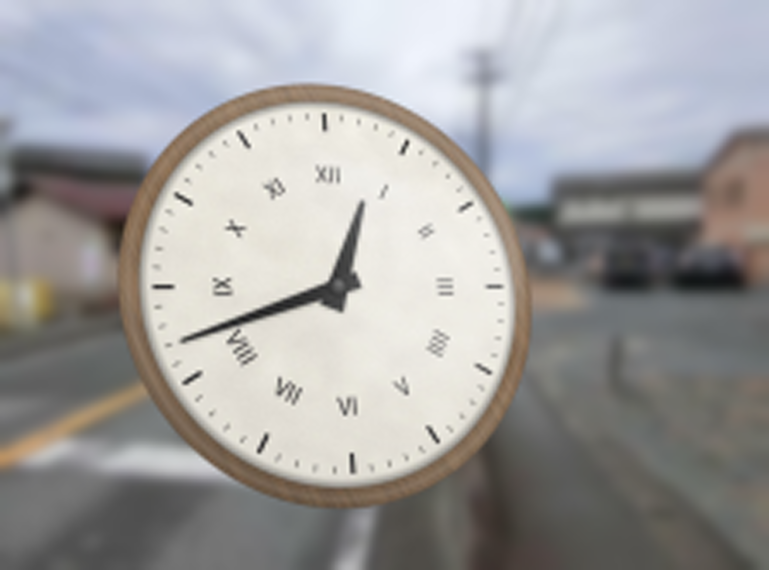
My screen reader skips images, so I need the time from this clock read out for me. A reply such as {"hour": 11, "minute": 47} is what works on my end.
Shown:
{"hour": 12, "minute": 42}
